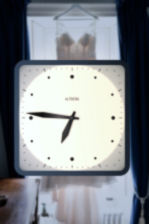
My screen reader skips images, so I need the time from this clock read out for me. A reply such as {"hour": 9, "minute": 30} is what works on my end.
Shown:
{"hour": 6, "minute": 46}
